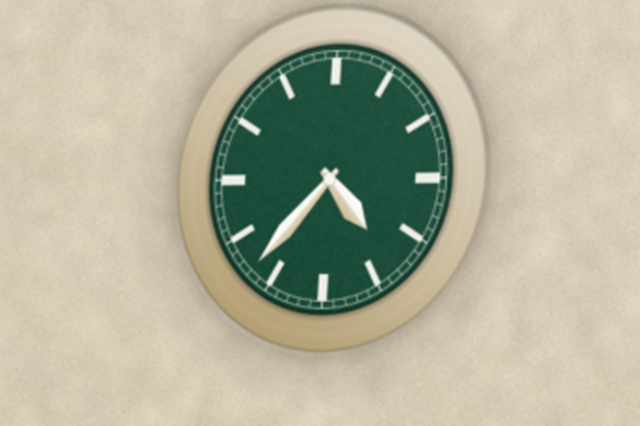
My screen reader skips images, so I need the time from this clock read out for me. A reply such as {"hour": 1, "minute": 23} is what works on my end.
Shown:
{"hour": 4, "minute": 37}
